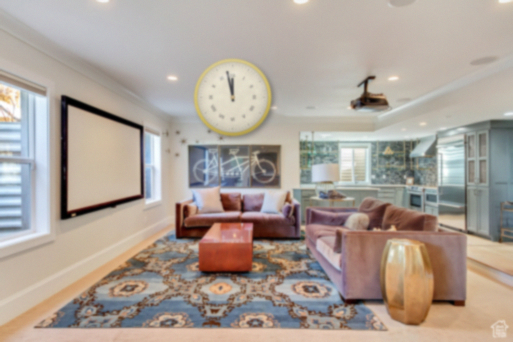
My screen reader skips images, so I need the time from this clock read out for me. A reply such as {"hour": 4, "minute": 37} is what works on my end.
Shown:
{"hour": 11, "minute": 58}
